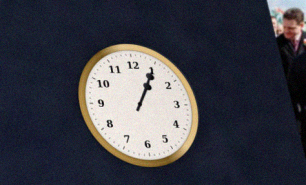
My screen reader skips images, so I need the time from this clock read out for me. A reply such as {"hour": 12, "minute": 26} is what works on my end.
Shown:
{"hour": 1, "minute": 5}
